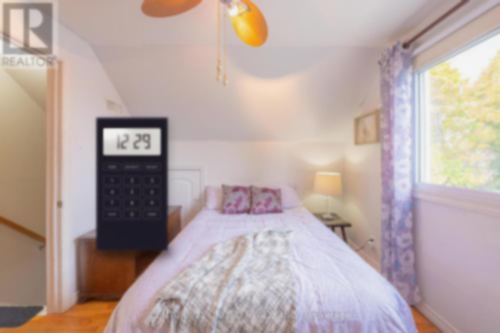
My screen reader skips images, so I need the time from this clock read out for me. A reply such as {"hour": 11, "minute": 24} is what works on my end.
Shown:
{"hour": 12, "minute": 29}
